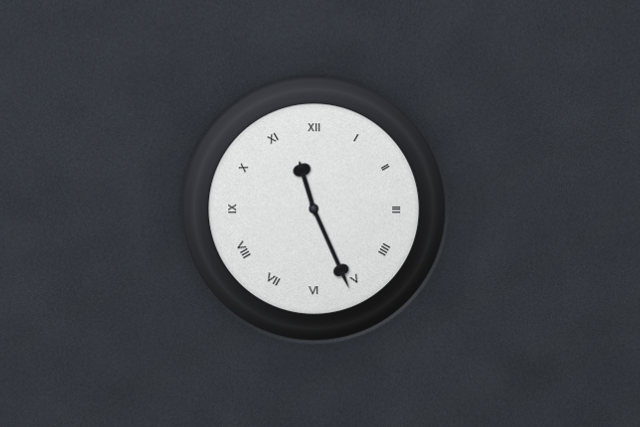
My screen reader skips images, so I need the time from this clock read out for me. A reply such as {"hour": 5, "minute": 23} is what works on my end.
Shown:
{"hour": 11, "minute": 26}
